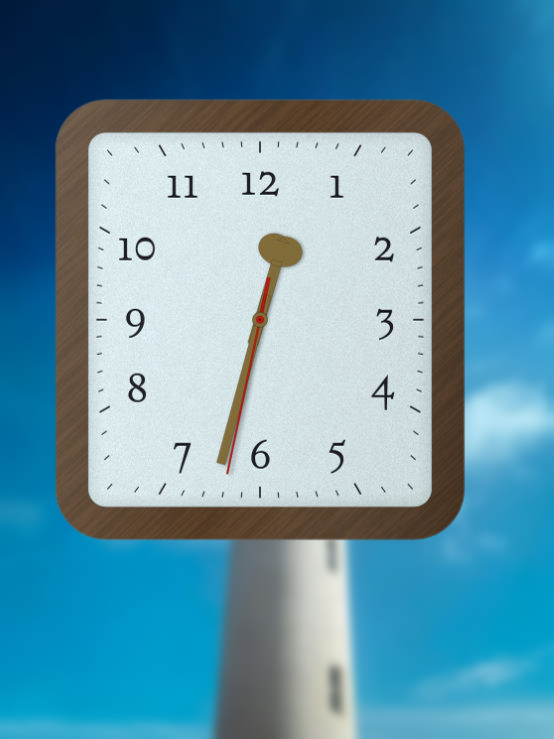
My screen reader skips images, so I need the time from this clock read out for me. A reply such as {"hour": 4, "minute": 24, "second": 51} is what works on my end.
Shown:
{"hour": 12, "minute": 32, "second": 32}
